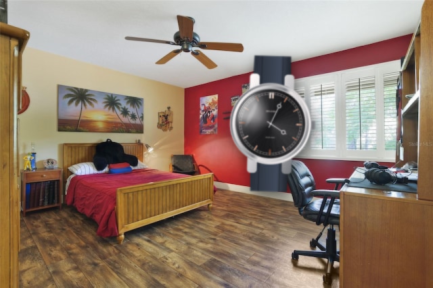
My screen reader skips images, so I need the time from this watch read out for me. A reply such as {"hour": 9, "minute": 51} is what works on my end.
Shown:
{"hour": 4, "minute": 4}
